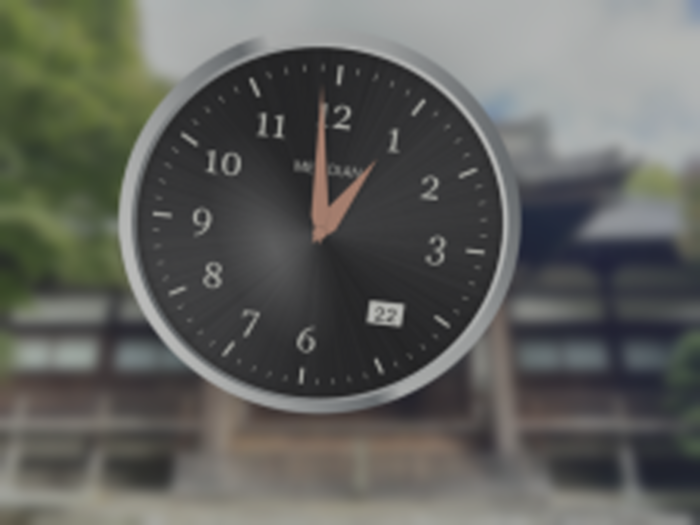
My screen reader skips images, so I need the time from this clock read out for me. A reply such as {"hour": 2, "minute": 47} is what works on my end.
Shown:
{"hour": 12, "minute": 59}
